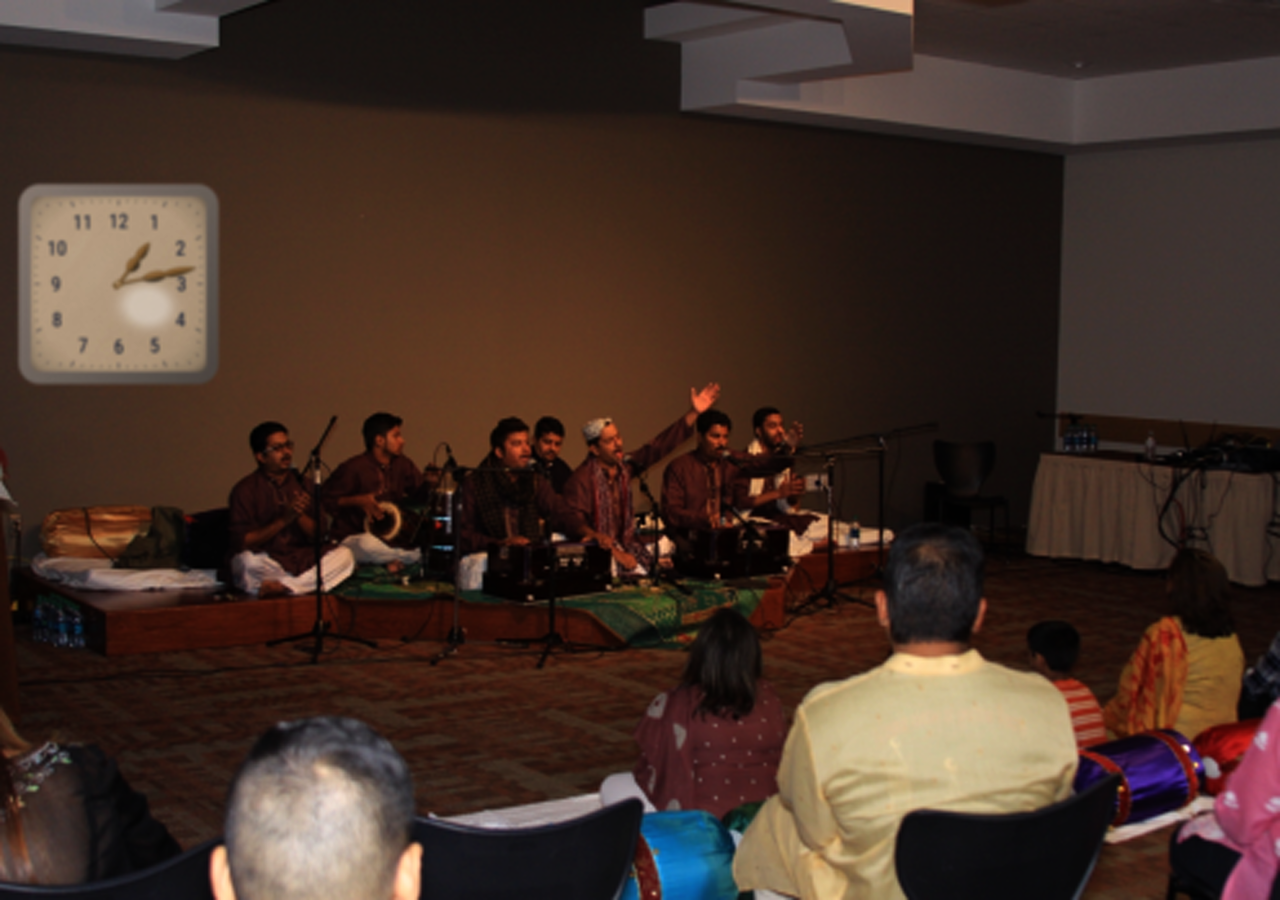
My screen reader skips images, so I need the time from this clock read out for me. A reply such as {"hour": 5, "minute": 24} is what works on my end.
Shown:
{"hour": 1, "minute": 13}
